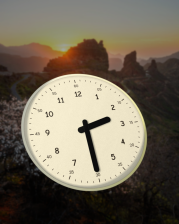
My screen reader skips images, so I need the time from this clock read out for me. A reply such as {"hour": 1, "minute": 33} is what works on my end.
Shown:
{"hour": 2, "minute": 30}
